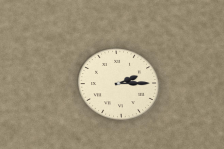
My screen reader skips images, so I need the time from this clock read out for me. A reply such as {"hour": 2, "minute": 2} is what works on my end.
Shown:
{"hour": 2, "minute": 15}
